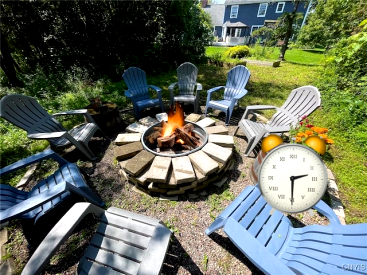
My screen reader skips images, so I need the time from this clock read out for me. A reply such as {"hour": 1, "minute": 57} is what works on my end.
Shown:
{"hour": 2, "minute": 30}
